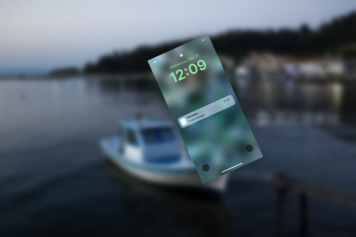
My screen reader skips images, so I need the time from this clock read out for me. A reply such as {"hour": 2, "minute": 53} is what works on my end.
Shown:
{"hour": 12, "minute": 9}
